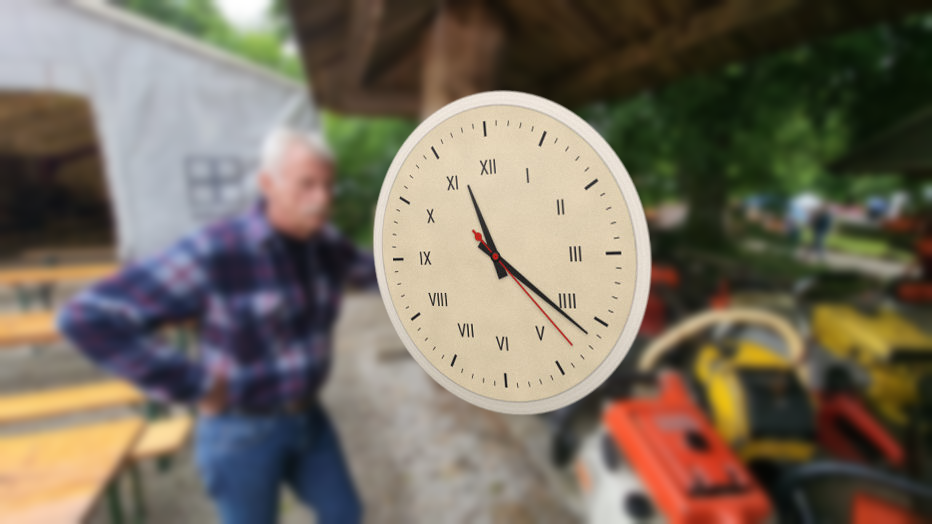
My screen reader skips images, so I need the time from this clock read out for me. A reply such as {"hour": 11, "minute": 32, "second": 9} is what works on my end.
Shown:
{"hour": 11, "minute": 21, "second": 23}
